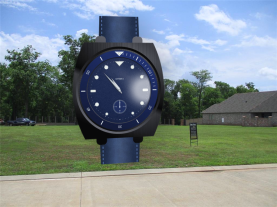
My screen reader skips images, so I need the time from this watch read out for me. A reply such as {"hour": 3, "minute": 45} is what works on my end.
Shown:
{"hour": 10, "minute": 53}
